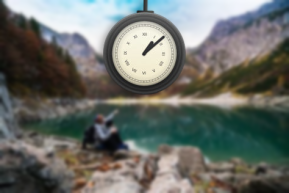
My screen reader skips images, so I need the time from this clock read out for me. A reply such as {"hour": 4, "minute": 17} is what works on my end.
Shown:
{"hour": 1, "minute": 8}
